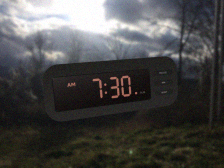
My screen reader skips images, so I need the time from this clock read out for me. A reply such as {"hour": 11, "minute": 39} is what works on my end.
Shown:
{"hour": 7, "minute": 30}
